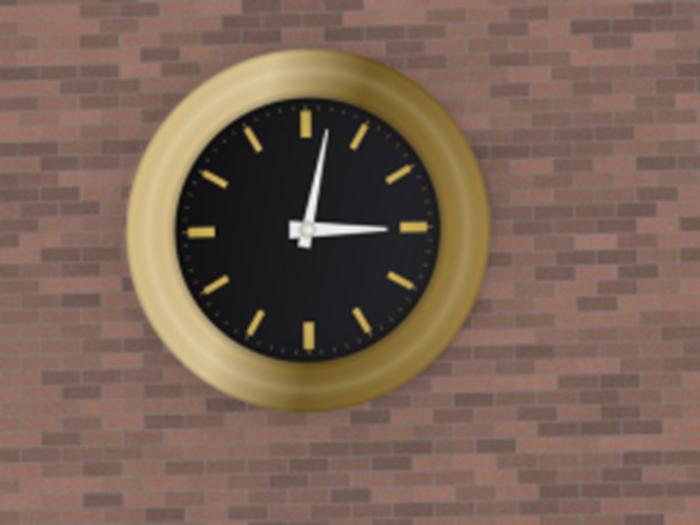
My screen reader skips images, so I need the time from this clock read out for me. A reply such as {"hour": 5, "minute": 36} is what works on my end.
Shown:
{"hour": 3, "minute": 2}
